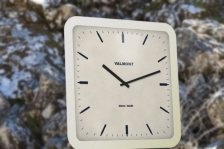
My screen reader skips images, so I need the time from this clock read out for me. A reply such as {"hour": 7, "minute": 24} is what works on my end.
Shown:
{"hour": 10, "minute": 12}
